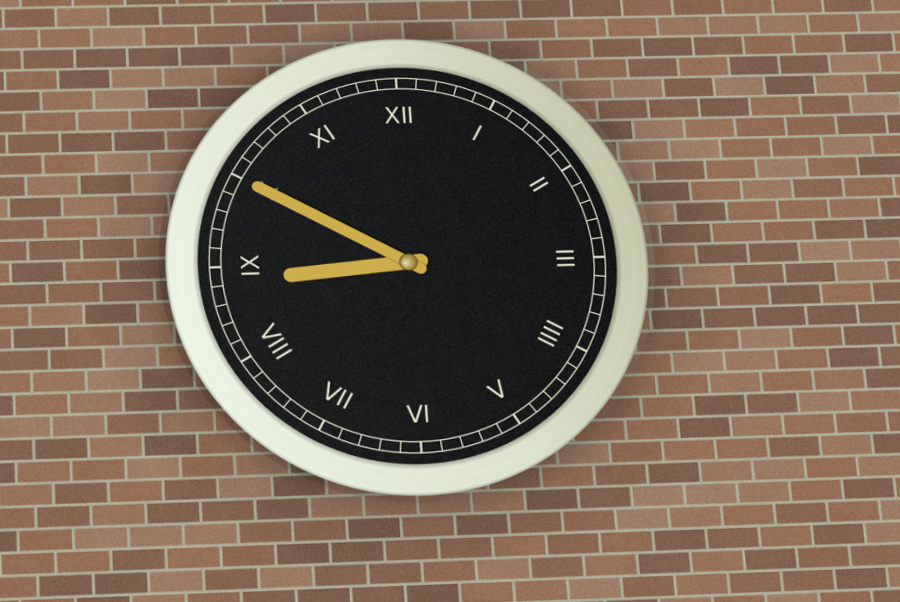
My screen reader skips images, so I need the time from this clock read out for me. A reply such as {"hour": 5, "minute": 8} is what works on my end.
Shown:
{"hour": 8, "minute": 50}
